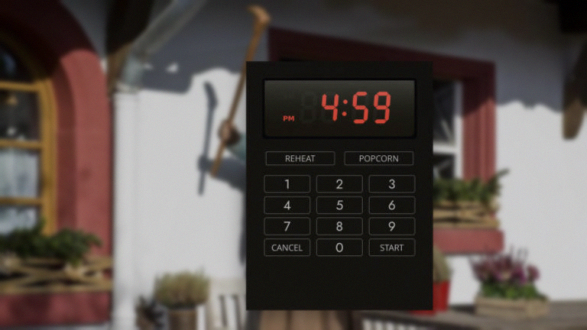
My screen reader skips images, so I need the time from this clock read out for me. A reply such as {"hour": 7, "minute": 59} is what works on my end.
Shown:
{"hour": 4, "minute": 59}
